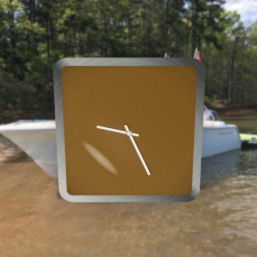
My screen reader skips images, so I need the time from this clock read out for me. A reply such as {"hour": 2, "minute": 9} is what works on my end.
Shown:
{"hour": 9, "minute": 26}
